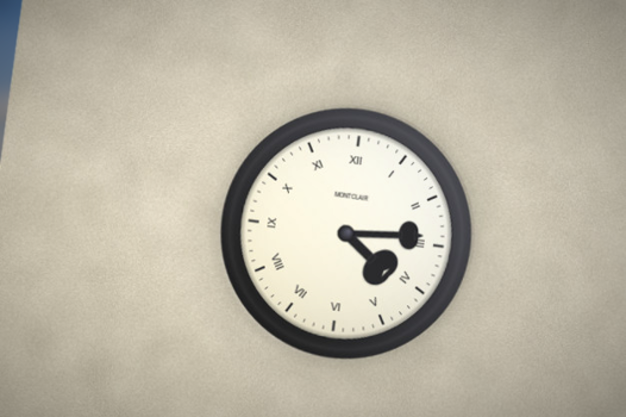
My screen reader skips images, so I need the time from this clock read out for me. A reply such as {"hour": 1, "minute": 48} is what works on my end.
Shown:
{"hour": 4, "minute": 14}
